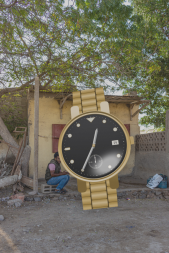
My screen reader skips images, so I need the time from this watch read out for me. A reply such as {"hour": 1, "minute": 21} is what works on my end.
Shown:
{"hour": 12, "minute": 35}
